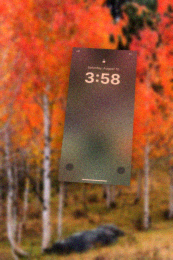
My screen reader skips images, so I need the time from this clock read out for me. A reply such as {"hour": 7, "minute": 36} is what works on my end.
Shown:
{"hour": 3, "minute": 58}
